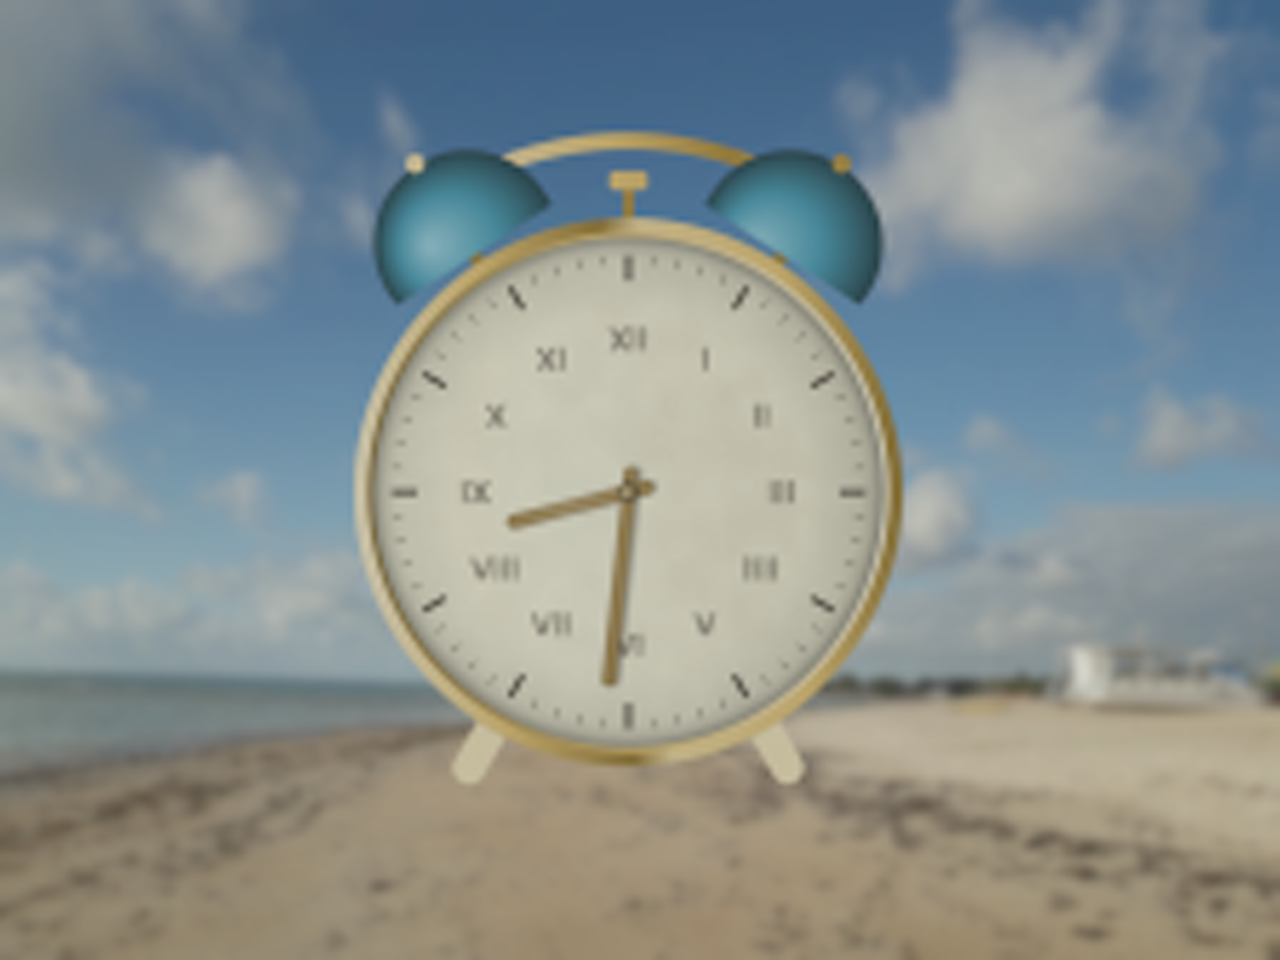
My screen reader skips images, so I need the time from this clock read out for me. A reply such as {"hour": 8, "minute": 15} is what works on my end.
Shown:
{"hour": 8, "minute": 31}
